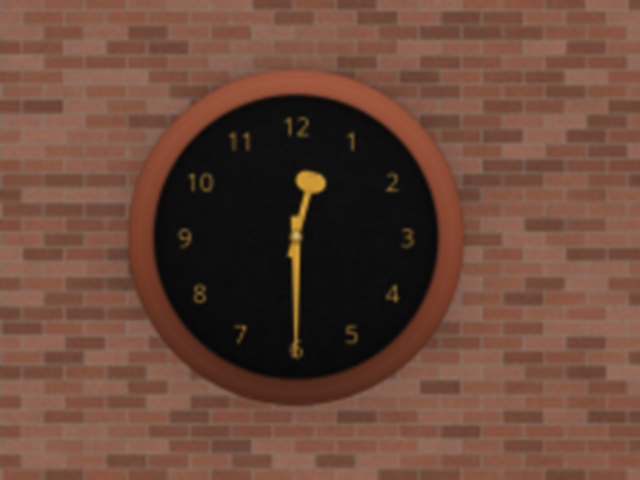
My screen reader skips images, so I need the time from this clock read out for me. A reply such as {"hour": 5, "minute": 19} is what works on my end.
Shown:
{"hour": 12, "minute": 30}
